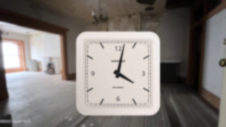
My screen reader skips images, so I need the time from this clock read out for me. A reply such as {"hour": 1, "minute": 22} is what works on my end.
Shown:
{"hour": 4, "minute": 2}
